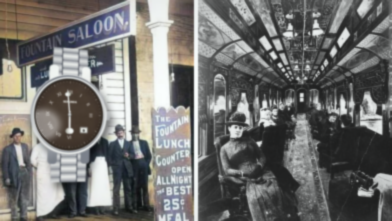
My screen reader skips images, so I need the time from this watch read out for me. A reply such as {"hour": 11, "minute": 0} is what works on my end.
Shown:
{"hour": 5, "minute": 59}
